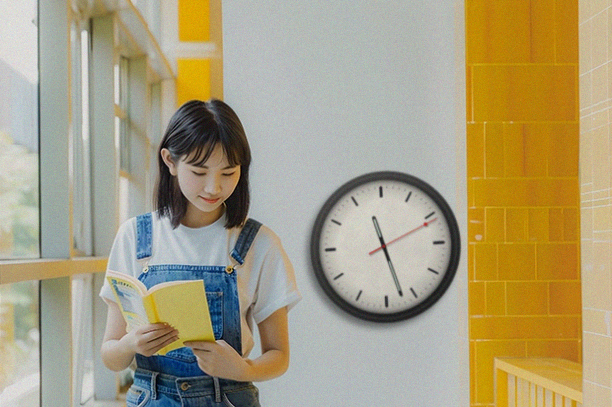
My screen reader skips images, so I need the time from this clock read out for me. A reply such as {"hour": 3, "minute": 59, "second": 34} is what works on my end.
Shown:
{"hour": 11, "minute": 27, "second": 11}
